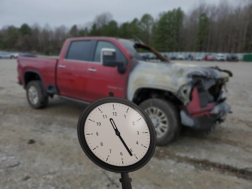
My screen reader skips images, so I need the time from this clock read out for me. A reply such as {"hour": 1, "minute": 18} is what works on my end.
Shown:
{"hour": 11, "minute": 26}
